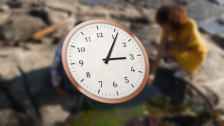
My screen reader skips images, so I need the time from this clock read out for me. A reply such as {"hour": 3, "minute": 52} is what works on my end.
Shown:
{"hour": 3, "minute": 6}
